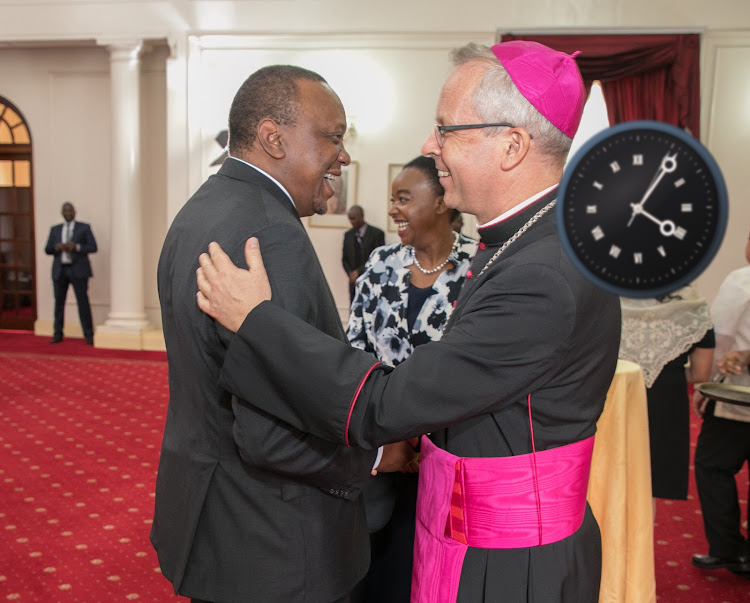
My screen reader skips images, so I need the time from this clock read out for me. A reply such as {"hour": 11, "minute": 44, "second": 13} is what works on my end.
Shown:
{"hour": 4, "minute": 6, "second": 5}
